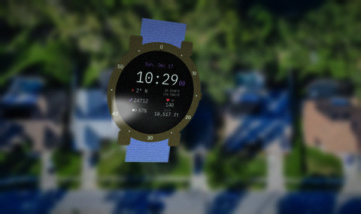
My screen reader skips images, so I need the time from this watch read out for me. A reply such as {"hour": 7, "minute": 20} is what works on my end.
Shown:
{"hour": 10, "minute": 29}
